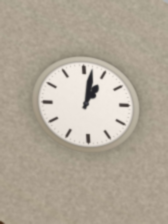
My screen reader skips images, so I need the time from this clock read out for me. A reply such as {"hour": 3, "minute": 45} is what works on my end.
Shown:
{"hour": 1, "minute": 2}
